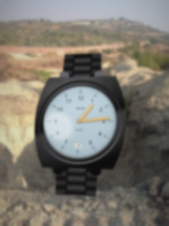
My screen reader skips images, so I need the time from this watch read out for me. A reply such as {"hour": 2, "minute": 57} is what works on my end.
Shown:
{"hour": 1, "minute": 14}
